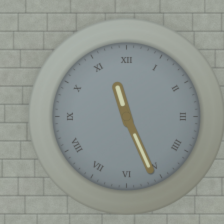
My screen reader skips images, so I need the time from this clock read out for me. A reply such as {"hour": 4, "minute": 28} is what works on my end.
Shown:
{"hour": 11, "minute": 26}
